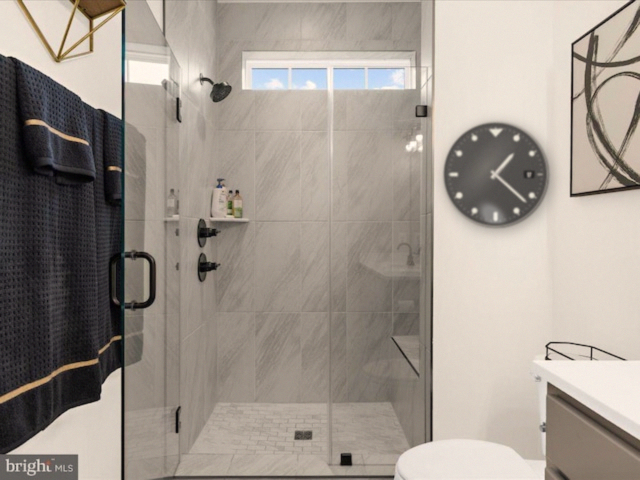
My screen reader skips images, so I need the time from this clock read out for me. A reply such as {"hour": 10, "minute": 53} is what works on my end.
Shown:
{"hour": 1, "minute": 22}
